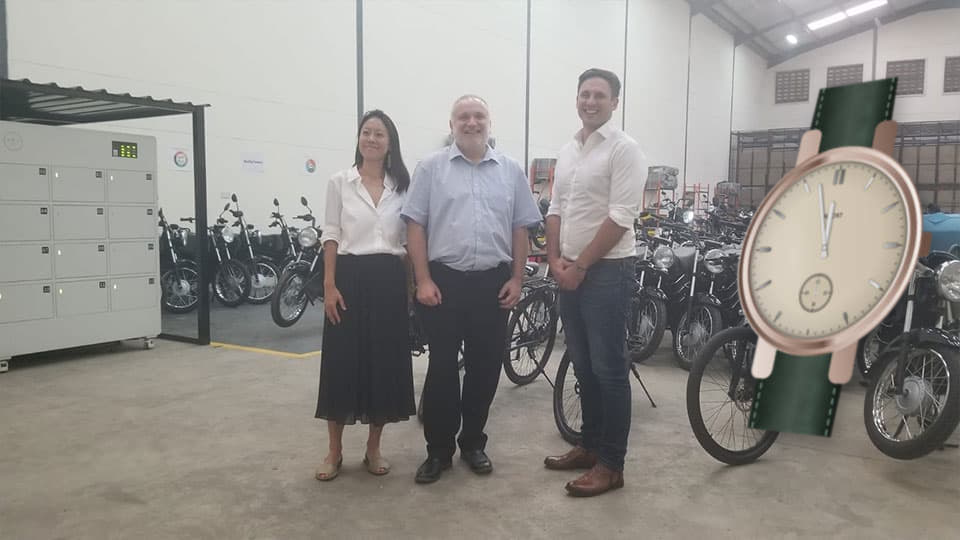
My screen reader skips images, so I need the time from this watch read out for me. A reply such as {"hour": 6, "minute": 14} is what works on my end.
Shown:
{"hour": 11, "minute": 57}
